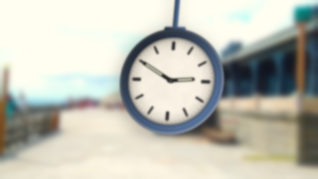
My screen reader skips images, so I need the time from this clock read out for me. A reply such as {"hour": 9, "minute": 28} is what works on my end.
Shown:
{"hour": 2, "minute": 50}
